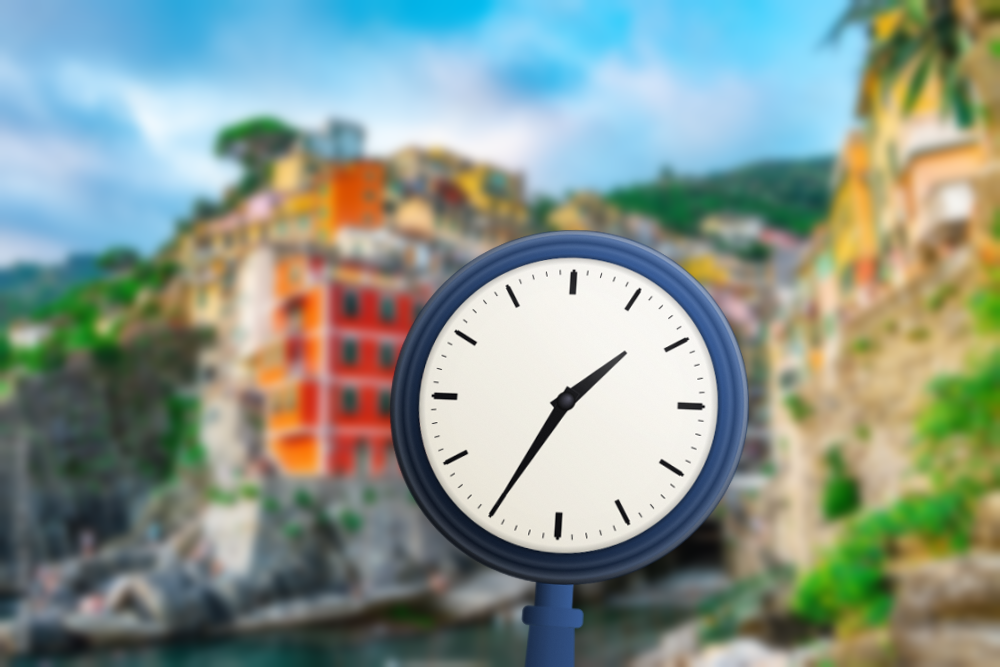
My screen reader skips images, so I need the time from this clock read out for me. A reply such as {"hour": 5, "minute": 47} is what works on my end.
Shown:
{"hour": 1, "minute": 35}
